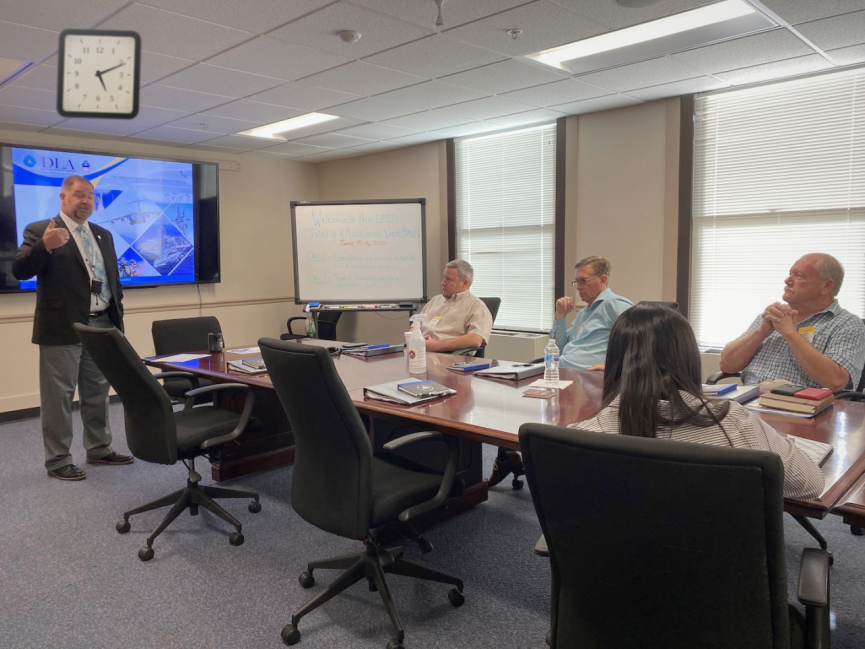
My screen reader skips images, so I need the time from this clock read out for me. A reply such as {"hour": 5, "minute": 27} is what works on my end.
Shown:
{"hour": 5, "minute": 11}
